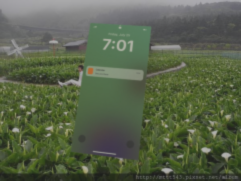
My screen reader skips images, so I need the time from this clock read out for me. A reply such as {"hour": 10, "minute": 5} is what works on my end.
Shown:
{"hour": 7, "minute": 1}
